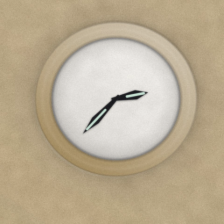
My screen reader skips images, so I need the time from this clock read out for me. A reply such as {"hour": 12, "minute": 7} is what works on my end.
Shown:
{"hour": 2, "minute": 37}
